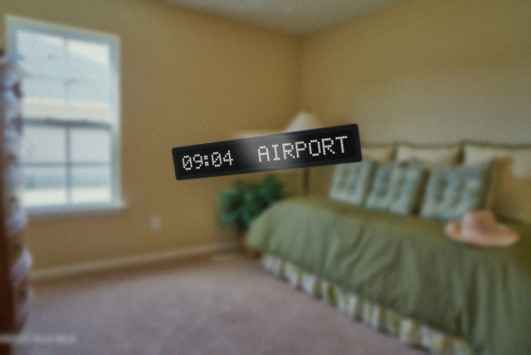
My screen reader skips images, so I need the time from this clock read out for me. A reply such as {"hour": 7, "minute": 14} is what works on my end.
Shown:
{"hour": 9, "minute": 4}
